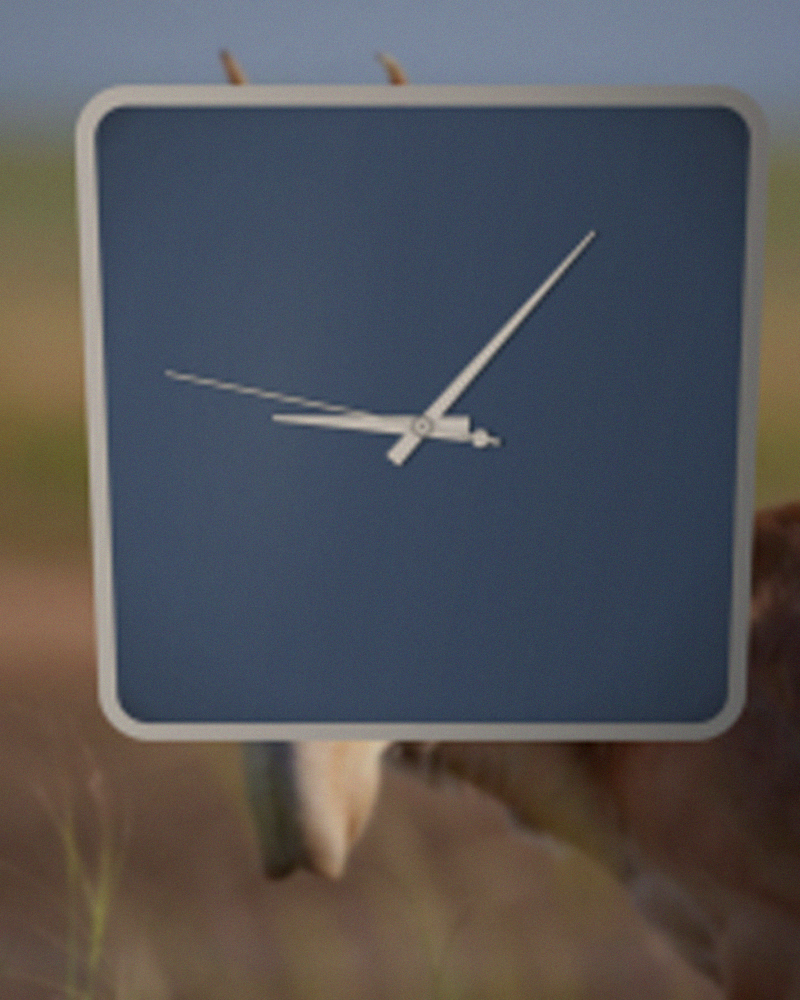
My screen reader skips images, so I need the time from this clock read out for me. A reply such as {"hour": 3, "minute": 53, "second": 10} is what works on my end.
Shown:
{"hour": 9, "minute": 6, "second": 47}
